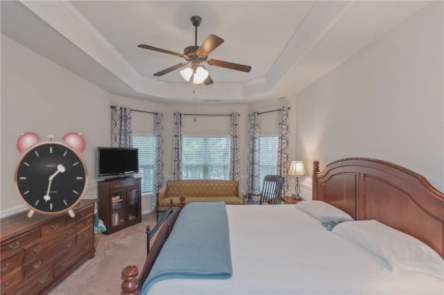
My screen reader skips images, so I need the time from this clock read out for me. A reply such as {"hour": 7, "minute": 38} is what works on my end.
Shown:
{"hour": 1, "minute": 32}
